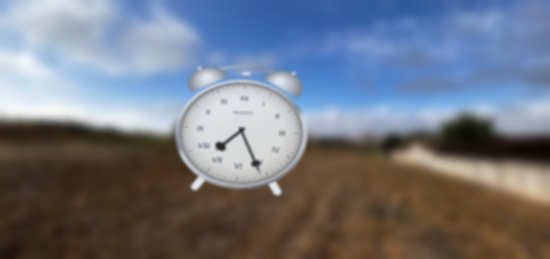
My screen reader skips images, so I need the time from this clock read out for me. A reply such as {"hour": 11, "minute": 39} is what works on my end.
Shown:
{"hour": 7, "minute": 26}
